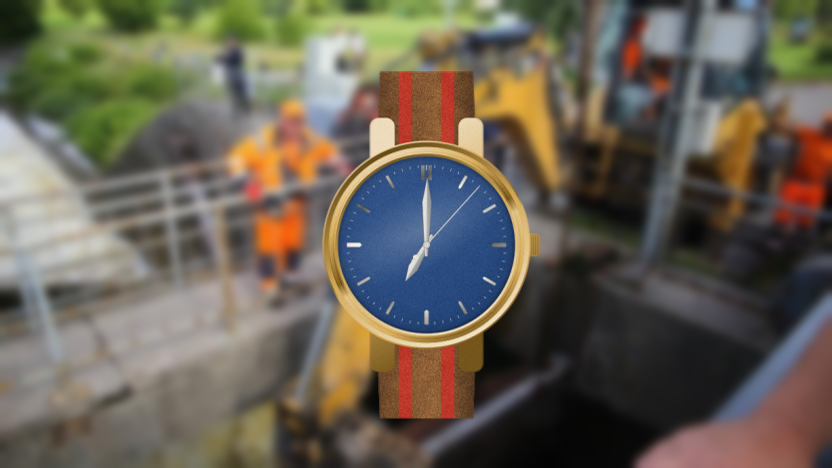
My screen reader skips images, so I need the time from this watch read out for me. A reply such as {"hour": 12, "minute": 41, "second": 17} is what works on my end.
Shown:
{"hour": 7, "minute": 0, "second": 7}
